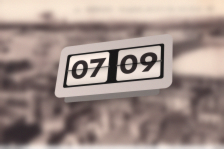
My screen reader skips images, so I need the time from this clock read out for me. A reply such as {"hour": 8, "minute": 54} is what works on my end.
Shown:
{"hour": 7, "minute": 9}
